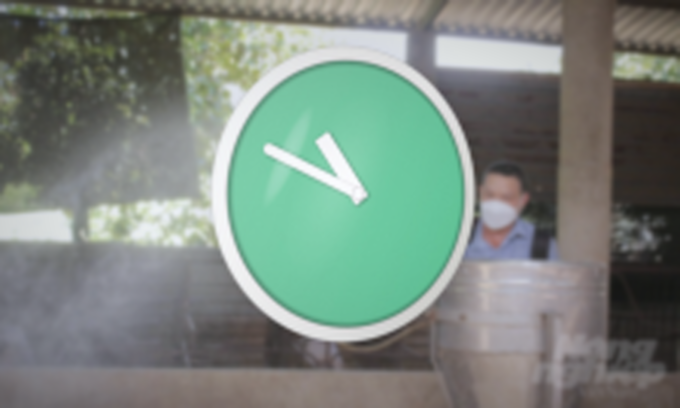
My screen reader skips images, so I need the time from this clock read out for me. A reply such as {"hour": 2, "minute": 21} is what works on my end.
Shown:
{"hour": 10, "minute": 49}
